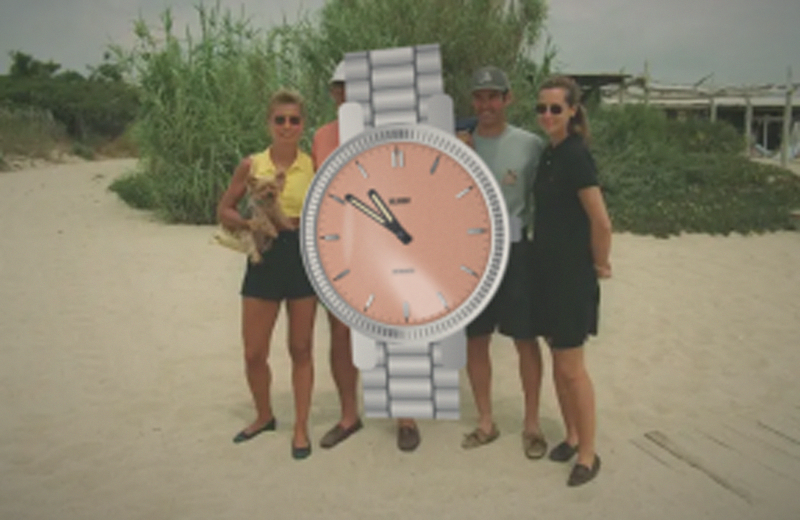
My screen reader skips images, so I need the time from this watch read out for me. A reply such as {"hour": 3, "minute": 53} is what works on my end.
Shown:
{"hour": 10, "minute": 51}
